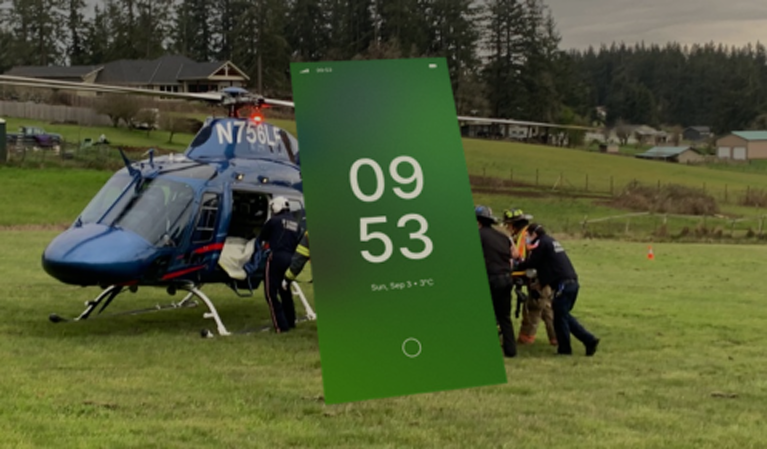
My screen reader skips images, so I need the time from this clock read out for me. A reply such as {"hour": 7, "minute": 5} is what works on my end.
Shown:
{"hour": 9, "minute": 53}
